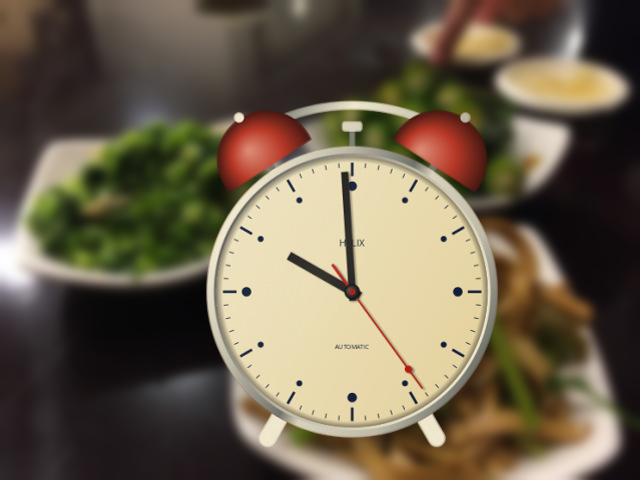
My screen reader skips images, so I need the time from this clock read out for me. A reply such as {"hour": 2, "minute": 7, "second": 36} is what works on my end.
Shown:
{"hour": 9, "minute": 59, "second": 24}
